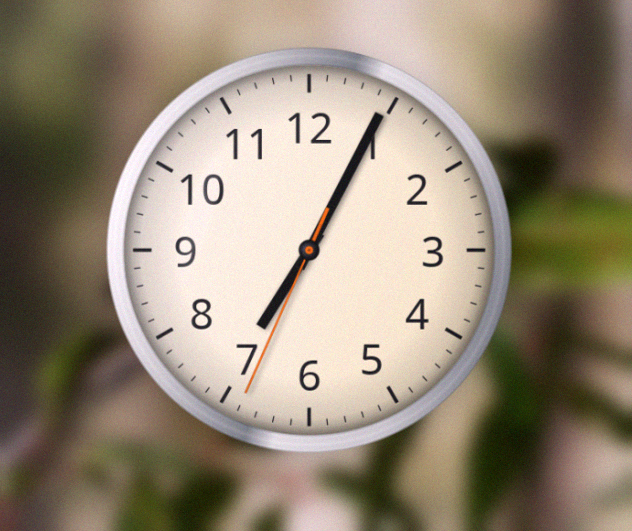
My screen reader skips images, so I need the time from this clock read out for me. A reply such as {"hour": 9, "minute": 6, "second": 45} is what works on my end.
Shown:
{"hour": 7, "minute": 4, "second": 34}
